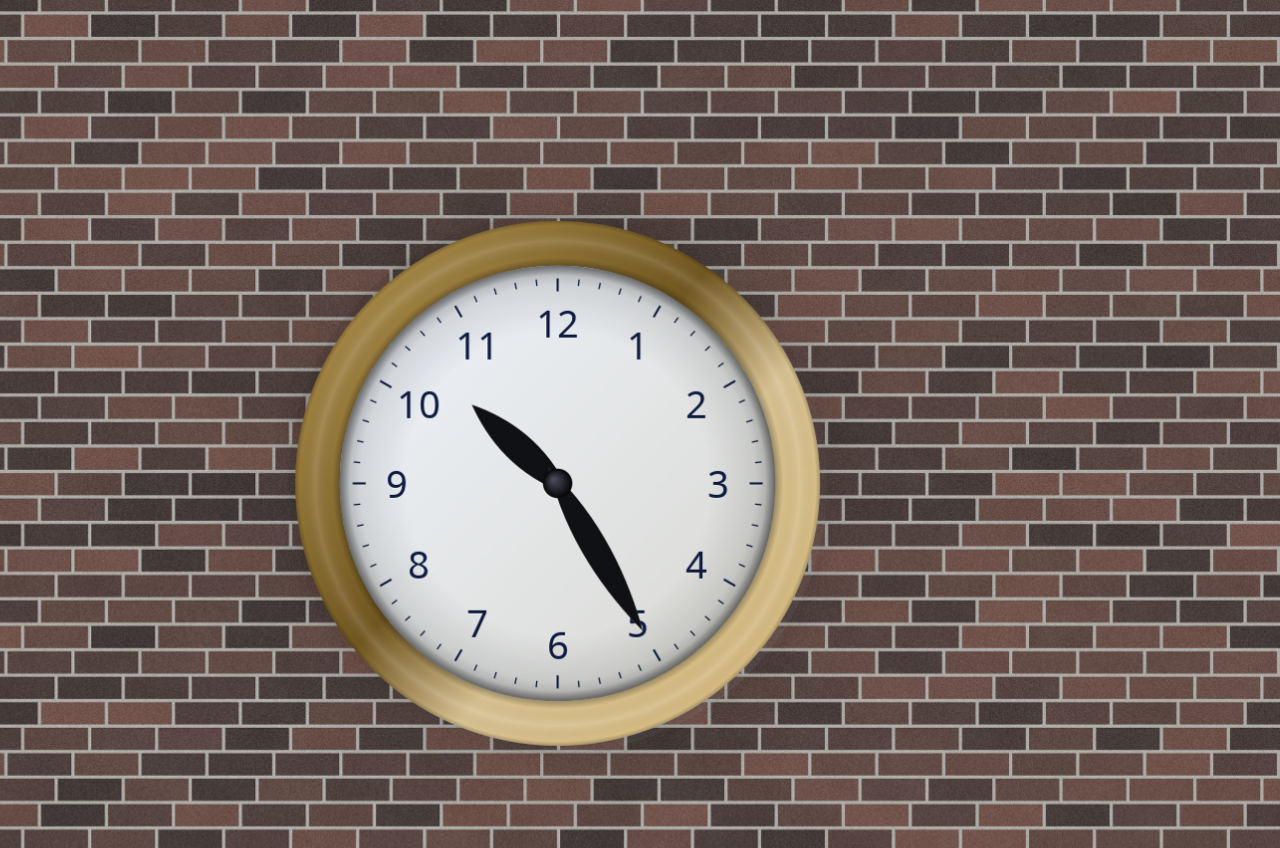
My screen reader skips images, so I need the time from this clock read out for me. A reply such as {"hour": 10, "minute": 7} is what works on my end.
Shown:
{"hour": 10, "minute": 25}
